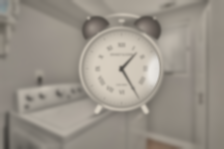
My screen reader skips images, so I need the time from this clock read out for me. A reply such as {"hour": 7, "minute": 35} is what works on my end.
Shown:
{"hour": 1, "minute": 25}
